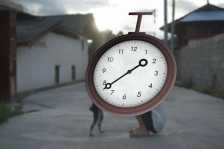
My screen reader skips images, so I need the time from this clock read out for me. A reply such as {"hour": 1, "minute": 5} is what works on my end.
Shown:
{"hour": 1, "minute": 38}
